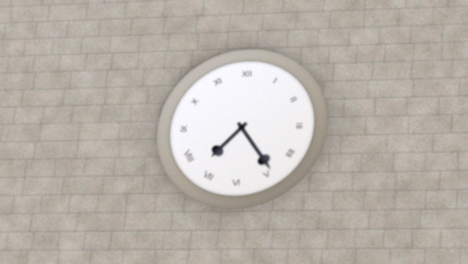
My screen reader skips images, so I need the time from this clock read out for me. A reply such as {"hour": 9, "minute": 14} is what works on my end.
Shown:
{"hour": 7, "minute": 24}
